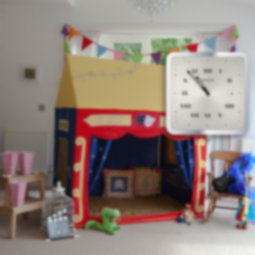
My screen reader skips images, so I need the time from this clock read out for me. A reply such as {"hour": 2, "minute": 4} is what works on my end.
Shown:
{"hour": 10, "minute": 53}
